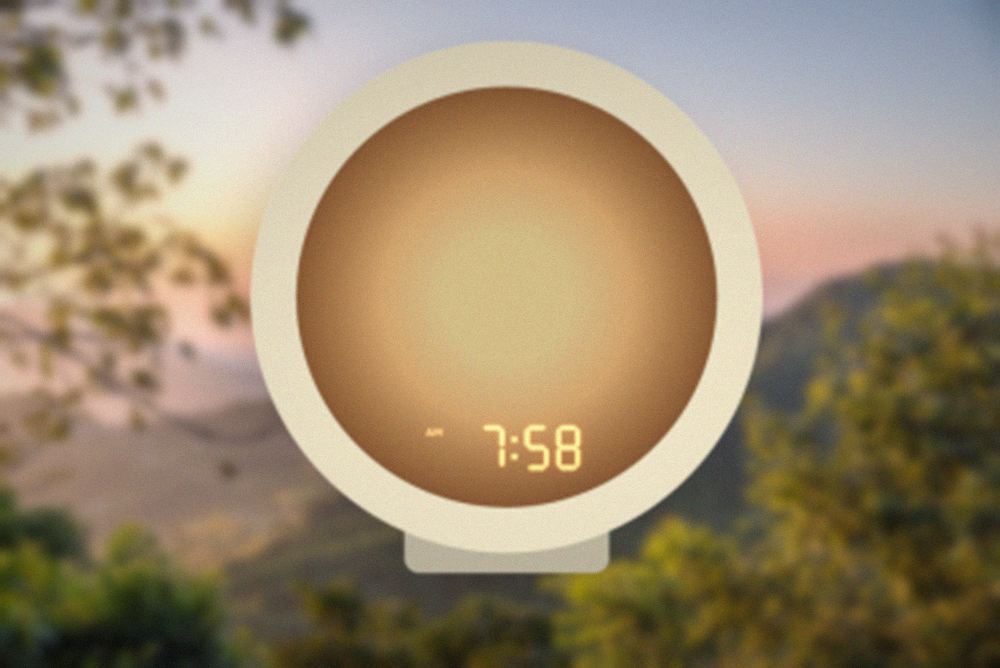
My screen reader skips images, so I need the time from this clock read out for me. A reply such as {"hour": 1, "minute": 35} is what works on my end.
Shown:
{"hour": 7, "minute": 58}
